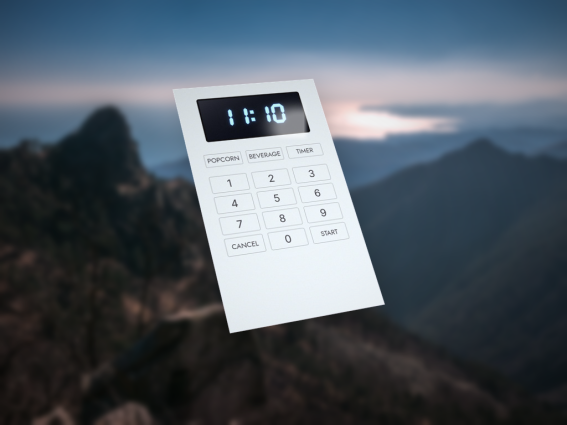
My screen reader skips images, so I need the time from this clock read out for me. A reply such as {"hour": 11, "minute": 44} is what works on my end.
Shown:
{"hour": 11, "minute": 10}
